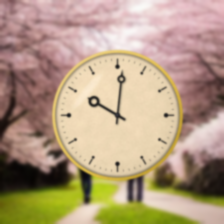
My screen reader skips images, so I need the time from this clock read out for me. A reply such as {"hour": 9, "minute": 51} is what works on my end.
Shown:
{"hour": 10, "minute": 1}
